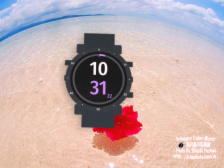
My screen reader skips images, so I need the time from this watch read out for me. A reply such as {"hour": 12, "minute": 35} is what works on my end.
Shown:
{"hour": 10, "minute": 31}
